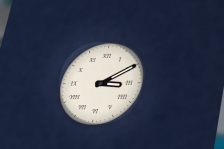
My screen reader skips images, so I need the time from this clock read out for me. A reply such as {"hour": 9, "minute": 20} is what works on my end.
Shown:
{"hour": 3, "minute": 10}
